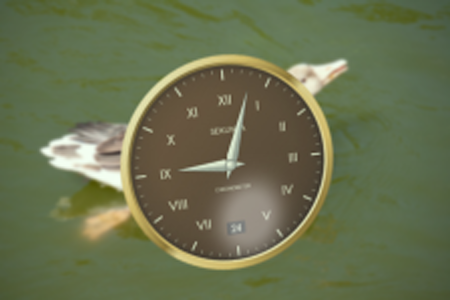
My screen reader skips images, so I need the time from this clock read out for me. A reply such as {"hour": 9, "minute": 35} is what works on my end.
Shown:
{"hour": 9, "minute": 3}
